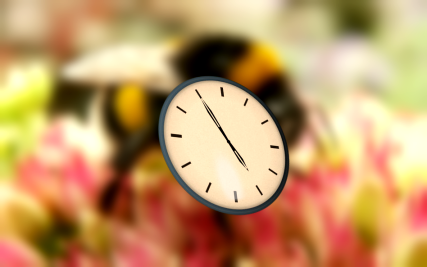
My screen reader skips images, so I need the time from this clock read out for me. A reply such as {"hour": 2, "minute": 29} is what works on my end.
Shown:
{"hour": 4, "minute": 55}
